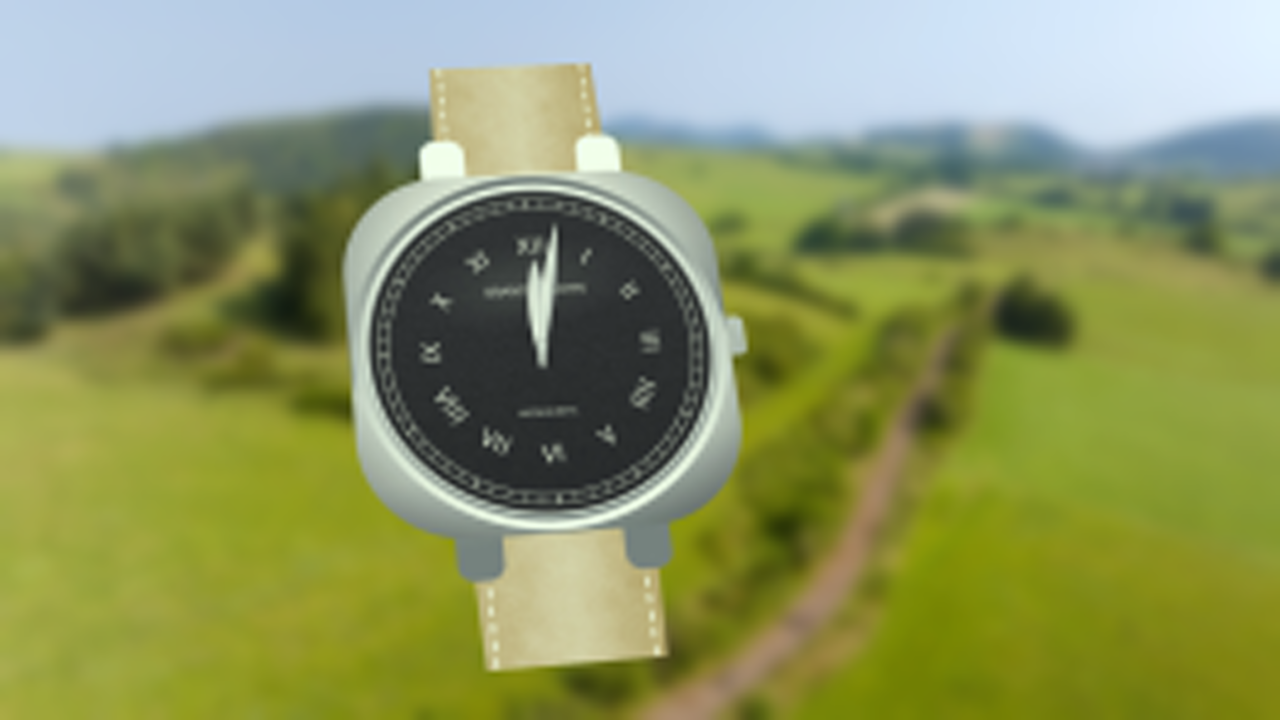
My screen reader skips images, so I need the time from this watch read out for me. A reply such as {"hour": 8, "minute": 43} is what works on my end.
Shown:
{"hour": 12, "minute": 2}
